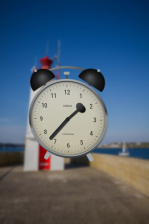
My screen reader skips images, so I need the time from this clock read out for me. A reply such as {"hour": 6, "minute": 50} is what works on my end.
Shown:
{"hour": 1, "minute": 37}
